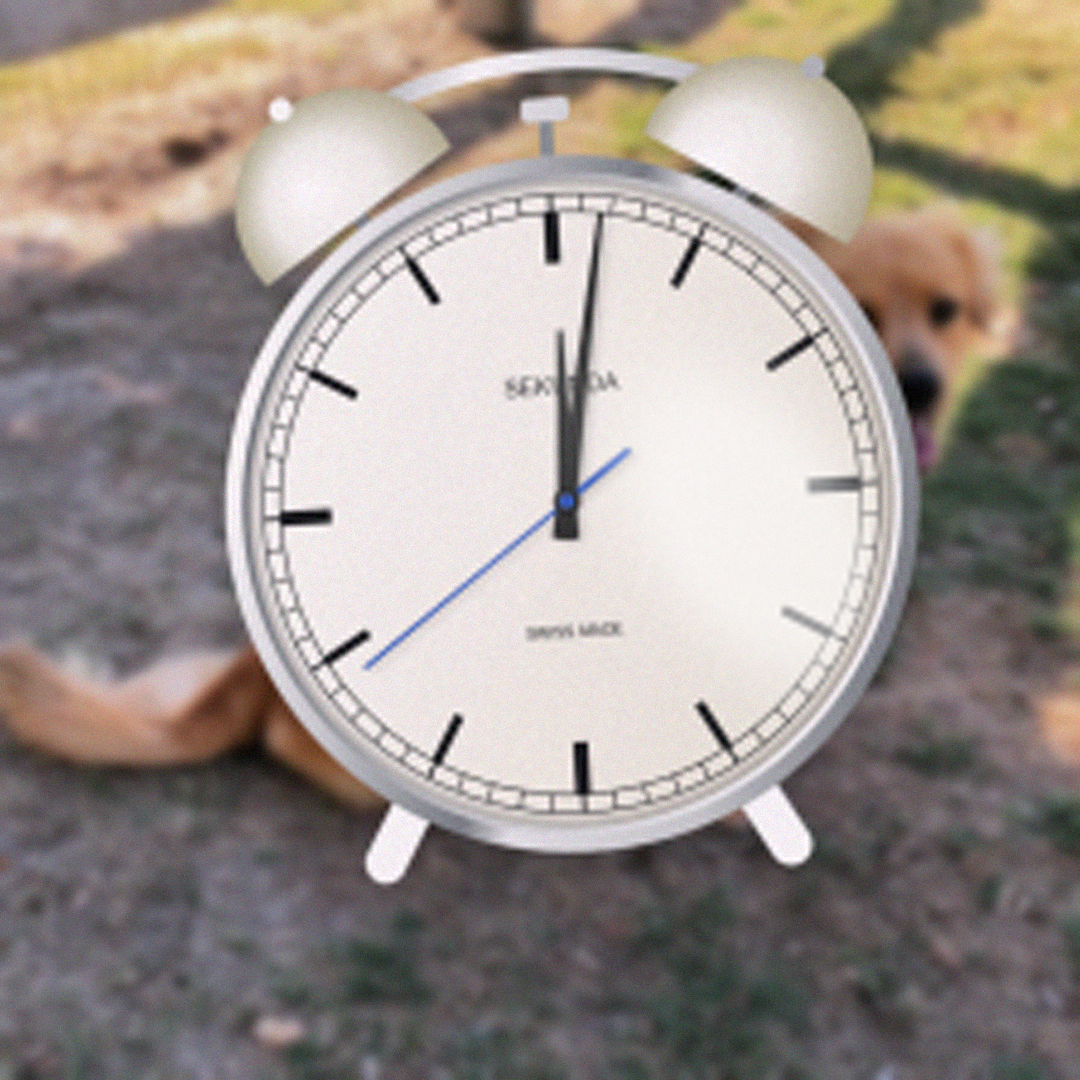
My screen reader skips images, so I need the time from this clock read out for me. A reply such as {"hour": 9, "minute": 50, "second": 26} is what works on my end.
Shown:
{"hour": 12, "minute": 1, "second": 39}
